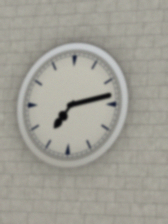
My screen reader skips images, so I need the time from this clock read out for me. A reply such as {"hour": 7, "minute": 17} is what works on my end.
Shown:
{"hour": 7, "minute": 13}
